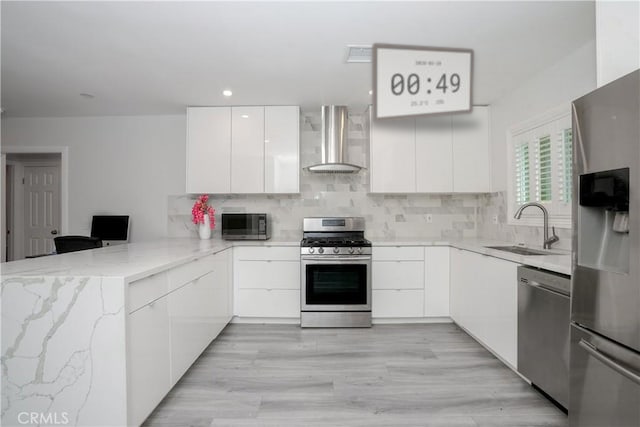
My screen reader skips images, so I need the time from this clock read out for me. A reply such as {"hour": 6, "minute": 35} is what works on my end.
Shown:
{"hour": 0, "minute": 49}
